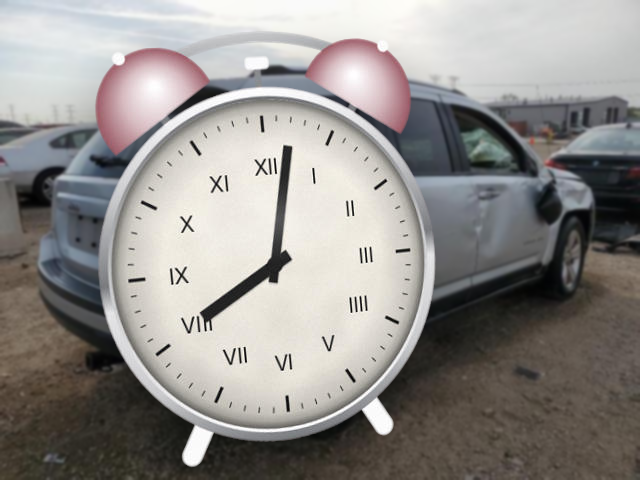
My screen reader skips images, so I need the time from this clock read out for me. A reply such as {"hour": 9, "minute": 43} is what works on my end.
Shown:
{"hour": 8, "minute": 2}
